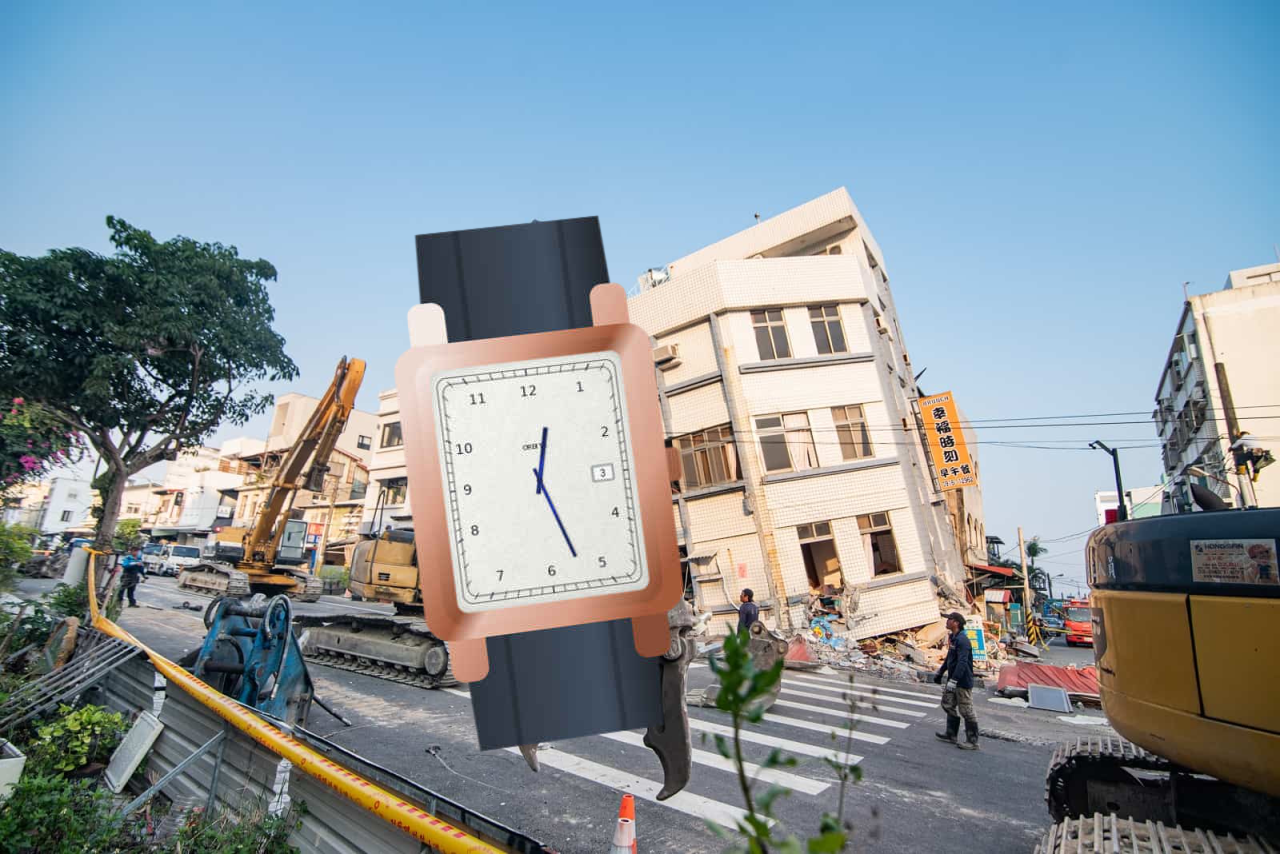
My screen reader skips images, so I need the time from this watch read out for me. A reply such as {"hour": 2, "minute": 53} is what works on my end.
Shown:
{"hour": 12, "minute": 27}
